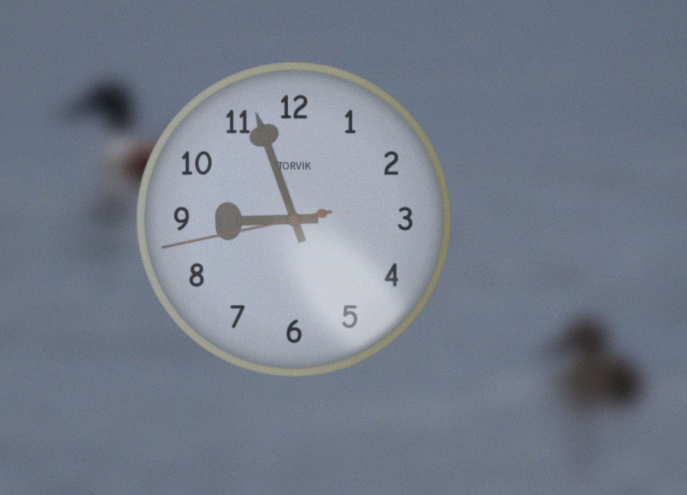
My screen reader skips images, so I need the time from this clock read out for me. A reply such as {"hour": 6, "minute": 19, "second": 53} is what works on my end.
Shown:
{"hour": 8, "minute": 56, "second": 43}
